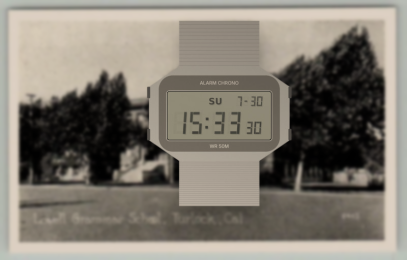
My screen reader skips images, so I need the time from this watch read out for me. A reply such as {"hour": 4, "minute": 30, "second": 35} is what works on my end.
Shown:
{"hour": 15, "minute": 33, "second": 30}
